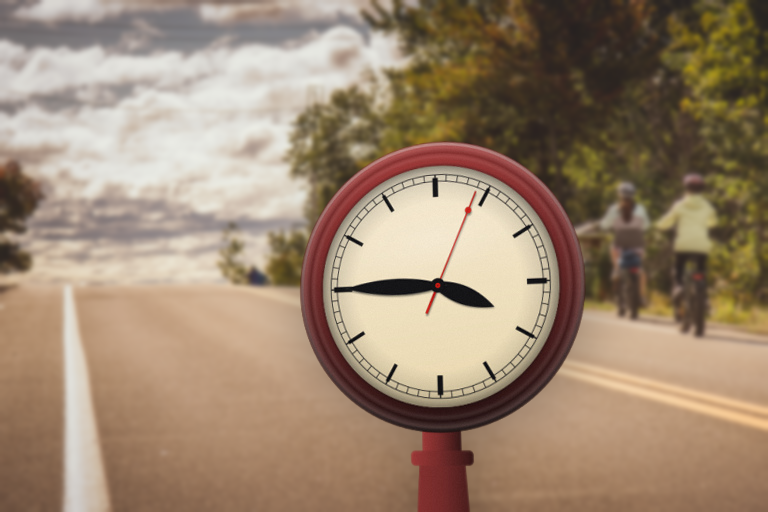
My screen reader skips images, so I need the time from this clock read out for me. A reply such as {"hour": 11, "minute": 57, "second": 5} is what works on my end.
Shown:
{"hour": 3, "minute": 45, "second": 4}
